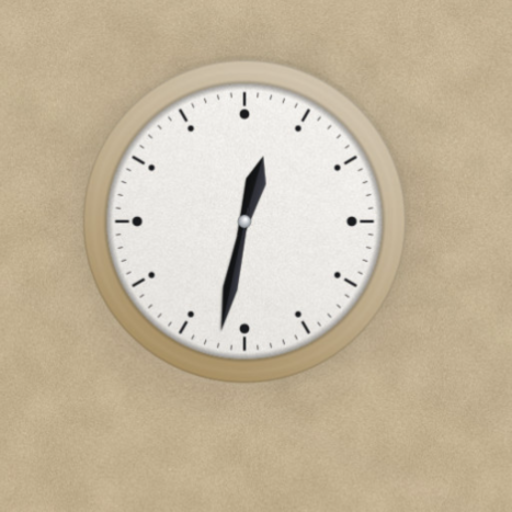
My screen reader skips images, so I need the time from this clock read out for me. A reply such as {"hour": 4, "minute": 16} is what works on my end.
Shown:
{"hour": 12, "minute": 32}
